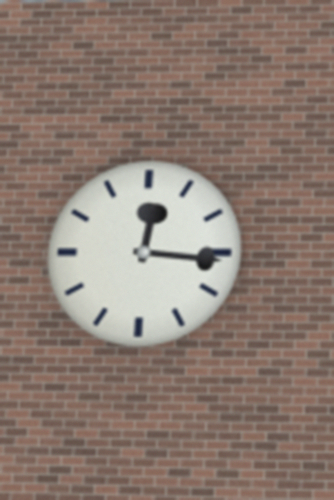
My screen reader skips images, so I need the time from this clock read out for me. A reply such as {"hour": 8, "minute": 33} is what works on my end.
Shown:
{"hour": 12, "minute": 16}
